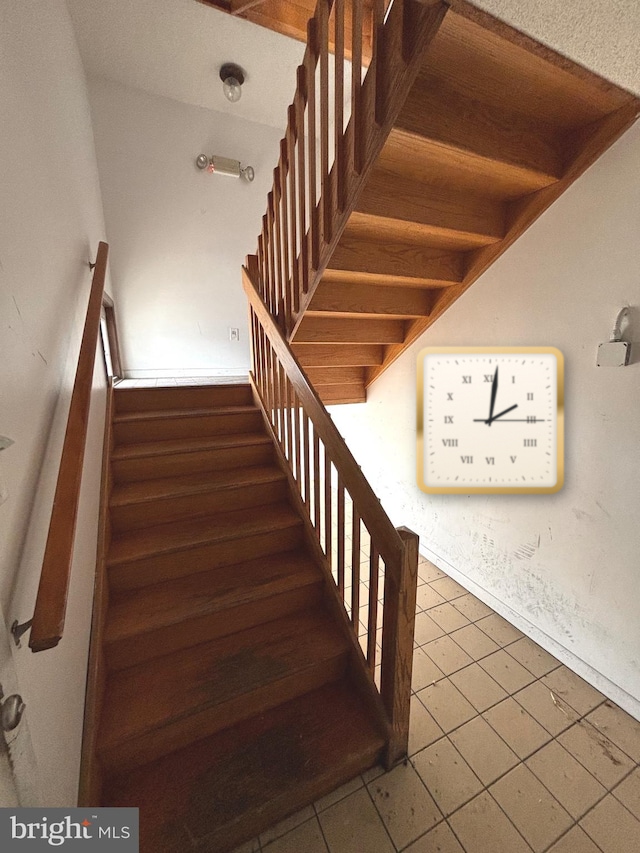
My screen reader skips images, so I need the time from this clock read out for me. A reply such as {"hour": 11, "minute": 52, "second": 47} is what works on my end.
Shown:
{"hour": 2, "minute": 1, "second": 15}
